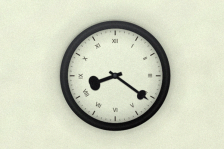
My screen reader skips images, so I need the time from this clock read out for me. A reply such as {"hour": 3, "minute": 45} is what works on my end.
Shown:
{"hour": 8, "minute": 21}
